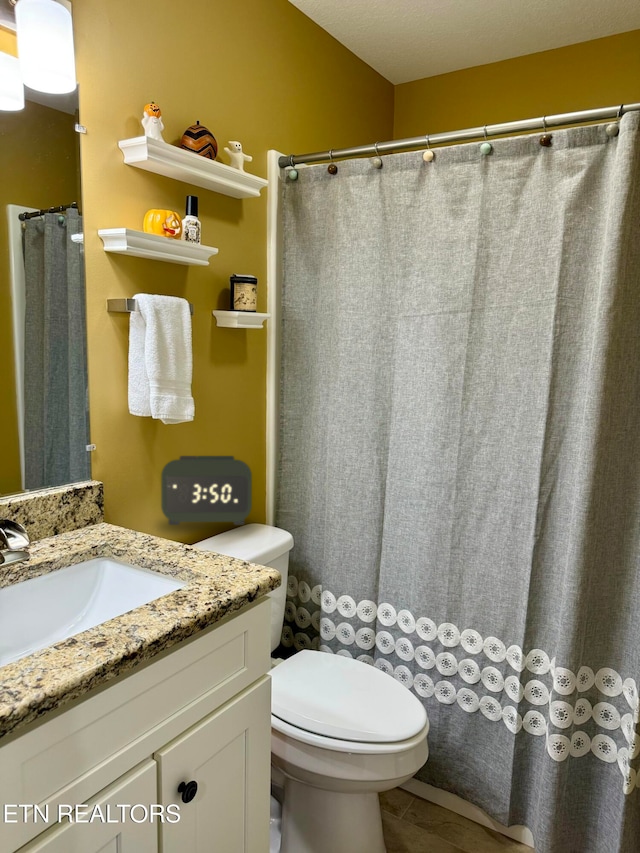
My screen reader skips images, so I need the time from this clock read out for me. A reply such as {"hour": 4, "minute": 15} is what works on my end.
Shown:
{"hour": 3, "minute": 50}
